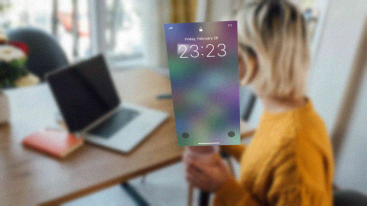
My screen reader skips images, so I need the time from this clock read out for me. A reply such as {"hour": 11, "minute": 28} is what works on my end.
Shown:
{"hour": 23, "minute": 23}
